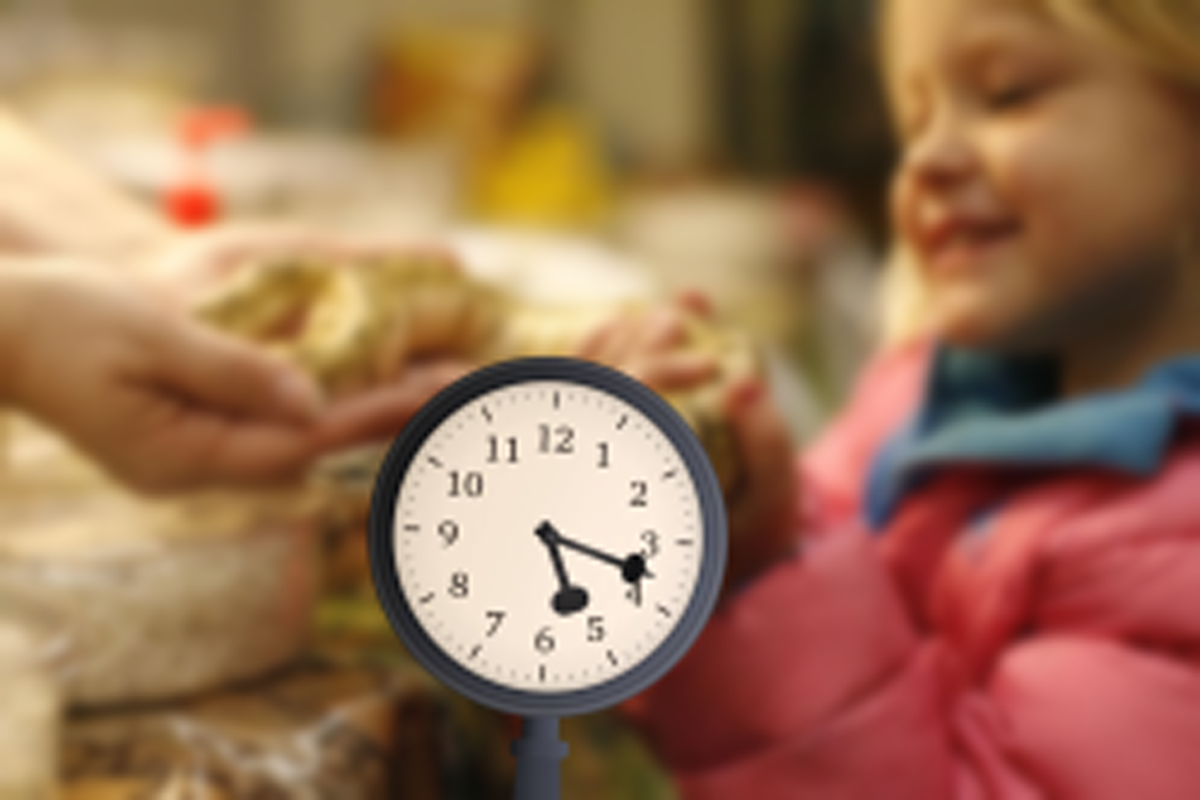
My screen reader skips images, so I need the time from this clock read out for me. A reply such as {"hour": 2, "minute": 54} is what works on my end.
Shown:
{"hour": 5, "minute": 18}
